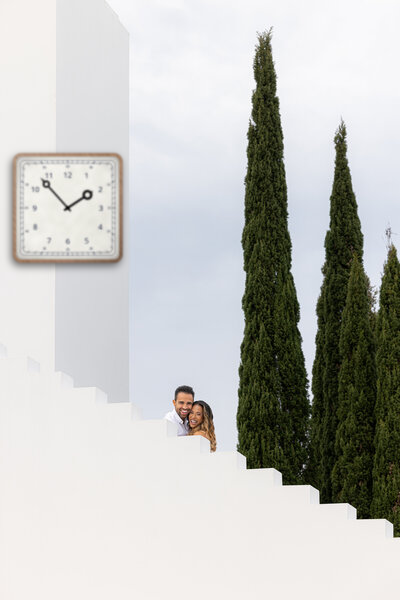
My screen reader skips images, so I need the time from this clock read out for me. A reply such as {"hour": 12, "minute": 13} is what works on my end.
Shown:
{"hour": 1, "minute": 53}
